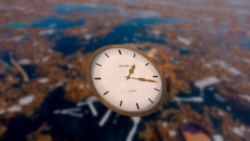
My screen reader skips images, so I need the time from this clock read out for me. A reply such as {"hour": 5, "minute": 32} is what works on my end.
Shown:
{"hour": 1, "minute": 17}
